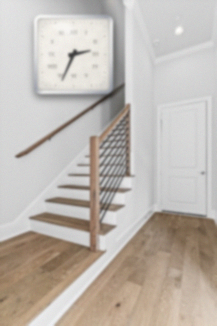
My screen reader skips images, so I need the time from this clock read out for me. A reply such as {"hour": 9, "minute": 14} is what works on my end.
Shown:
{"hour": 2, "minute": 34}
